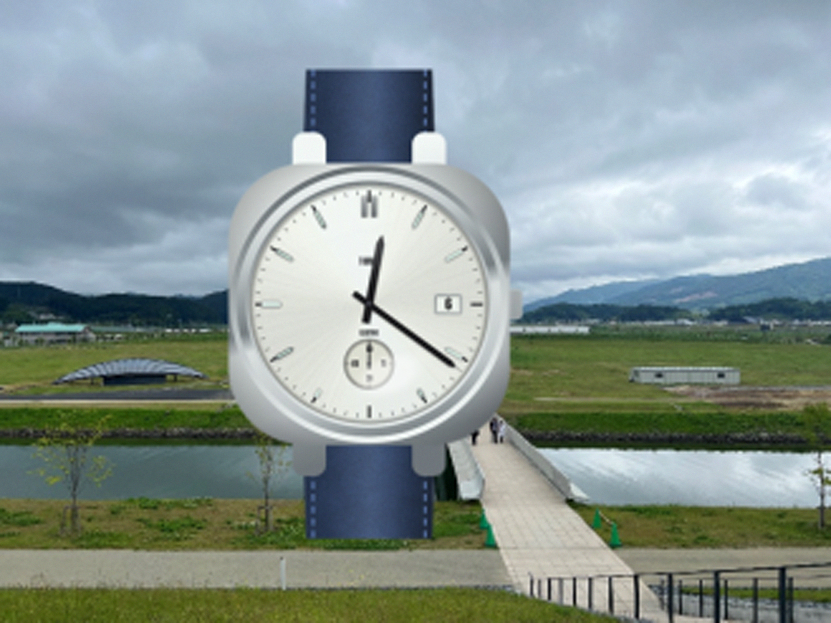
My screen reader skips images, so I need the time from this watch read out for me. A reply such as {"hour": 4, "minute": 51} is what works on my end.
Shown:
{"hour": 12, "minute": 21}
